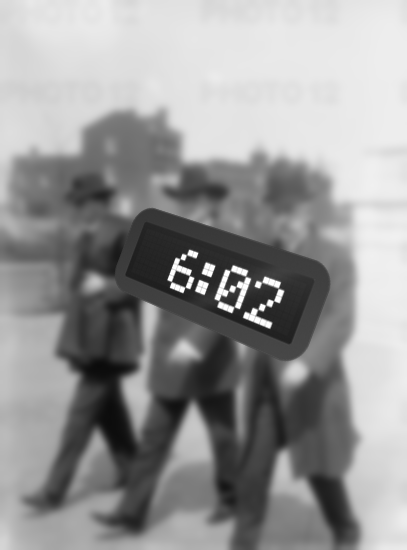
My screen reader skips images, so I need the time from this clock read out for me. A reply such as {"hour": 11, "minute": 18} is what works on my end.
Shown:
{"hour": 6, "minute": 2}
